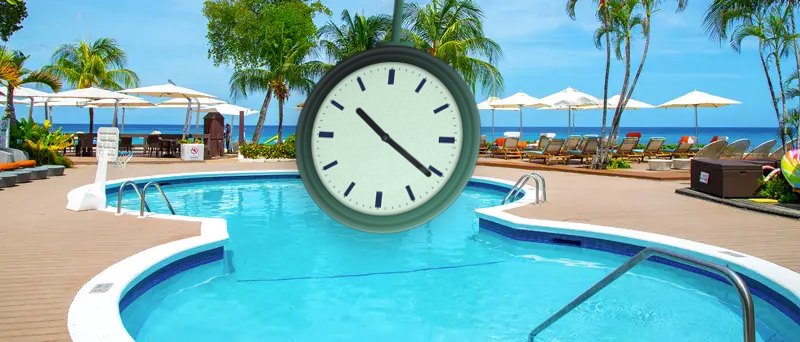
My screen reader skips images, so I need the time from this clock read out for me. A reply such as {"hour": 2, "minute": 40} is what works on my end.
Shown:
{"hour": 10, "minute": 21}
